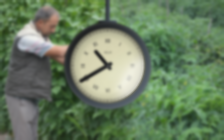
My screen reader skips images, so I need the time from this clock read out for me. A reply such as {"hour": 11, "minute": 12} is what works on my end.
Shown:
{"hour": 10, "minute": 40}
